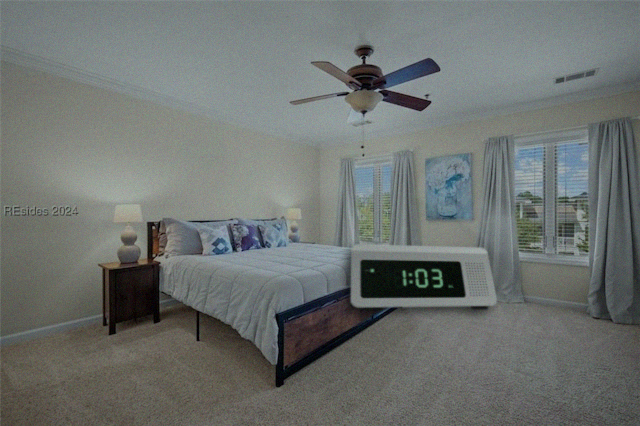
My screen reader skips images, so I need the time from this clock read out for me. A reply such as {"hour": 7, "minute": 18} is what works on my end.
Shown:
{"hour": 1, "minute": 3}
